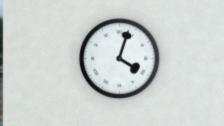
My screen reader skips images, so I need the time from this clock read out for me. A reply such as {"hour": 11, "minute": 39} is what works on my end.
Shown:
{"hour": 4, "minute": 3}
